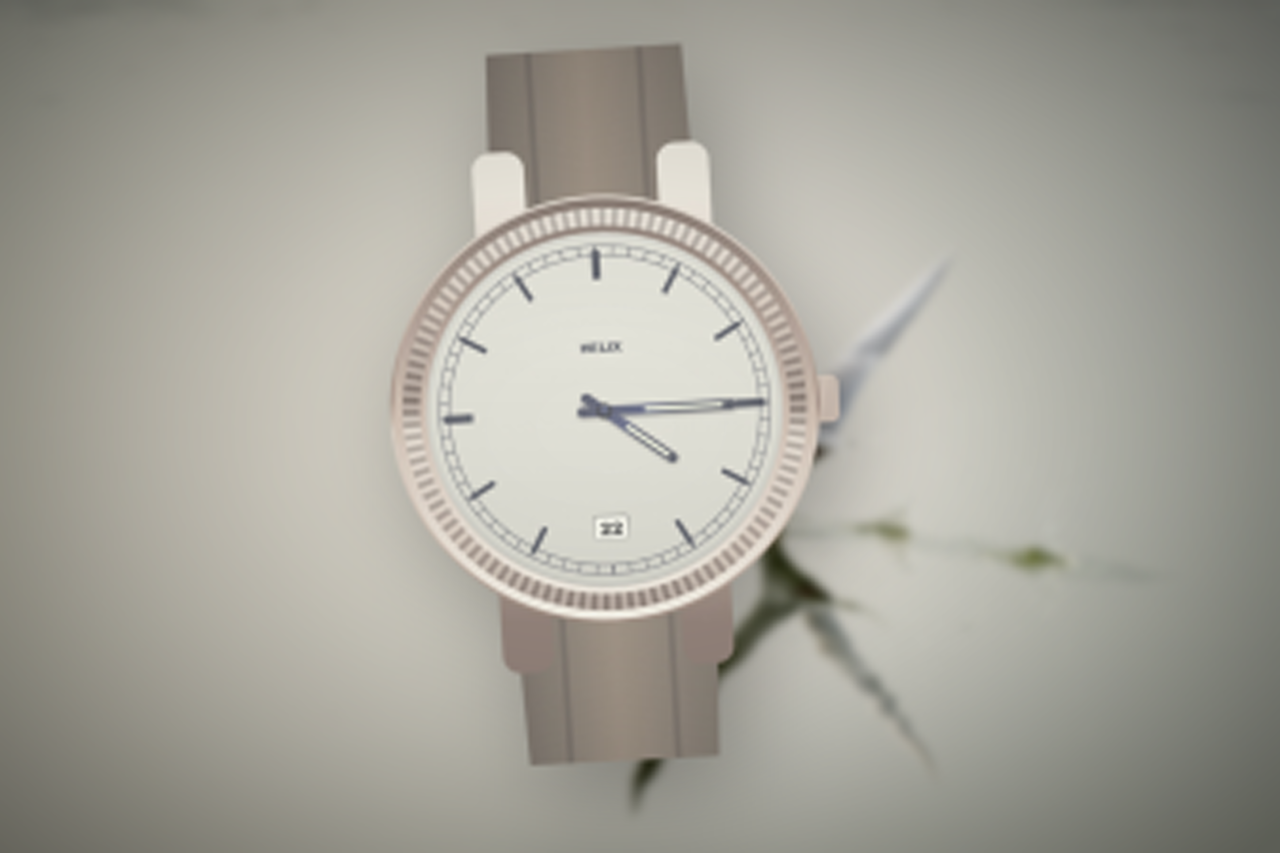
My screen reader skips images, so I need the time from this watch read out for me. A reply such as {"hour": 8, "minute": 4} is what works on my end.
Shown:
{"hour": 4, "minute": 15}
